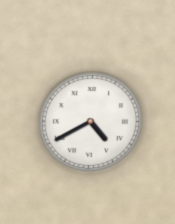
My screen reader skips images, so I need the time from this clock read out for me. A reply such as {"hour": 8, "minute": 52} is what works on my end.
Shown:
{"hour": 4, "minute": 40}
